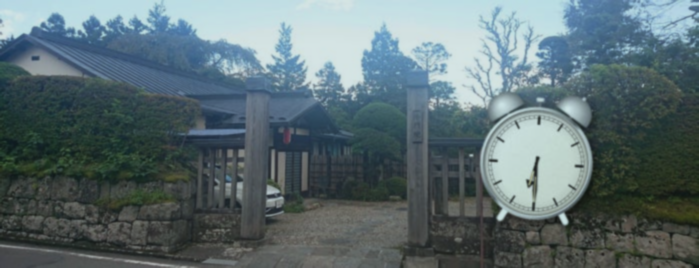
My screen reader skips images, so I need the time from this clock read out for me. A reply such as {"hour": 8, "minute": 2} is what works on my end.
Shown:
{"hour": 6, "minute": 30}
